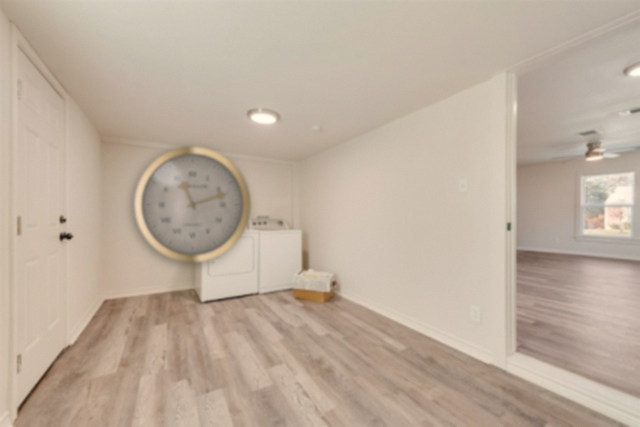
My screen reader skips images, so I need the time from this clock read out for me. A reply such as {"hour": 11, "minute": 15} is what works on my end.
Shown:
{"hour": 11, "minute": 12}
